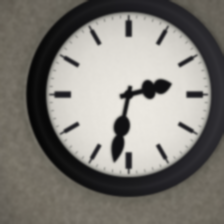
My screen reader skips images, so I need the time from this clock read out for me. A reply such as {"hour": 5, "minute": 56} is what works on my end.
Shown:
{"hour": 2, "minute": 32}
